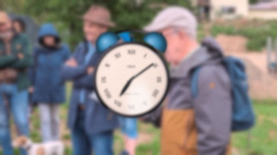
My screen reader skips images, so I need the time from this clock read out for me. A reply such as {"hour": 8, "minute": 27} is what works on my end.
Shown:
{"hour": 7, "minute": 9}
